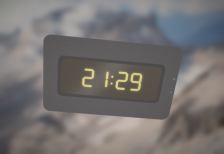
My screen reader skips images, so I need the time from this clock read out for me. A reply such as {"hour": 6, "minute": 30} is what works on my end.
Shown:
{"hour": 21, "minute": 29}
